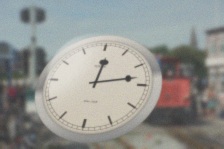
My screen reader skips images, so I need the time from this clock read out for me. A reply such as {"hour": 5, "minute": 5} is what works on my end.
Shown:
{"hour": 12, "minute": 13}
